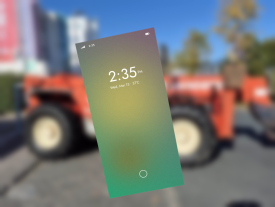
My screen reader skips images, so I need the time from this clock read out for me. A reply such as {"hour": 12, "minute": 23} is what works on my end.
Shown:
{"hour": 2, "minute": 35}
